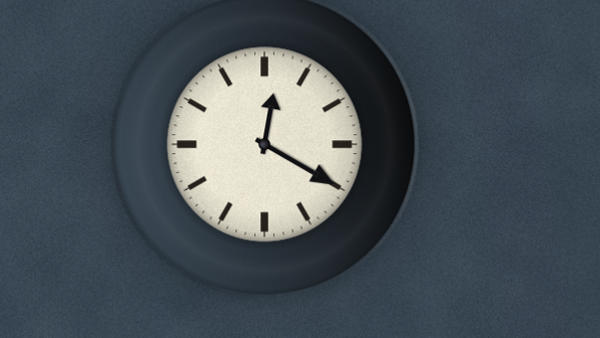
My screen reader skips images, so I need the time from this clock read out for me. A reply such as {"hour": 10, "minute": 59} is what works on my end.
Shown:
{"hour": 12, "minute": 20}
